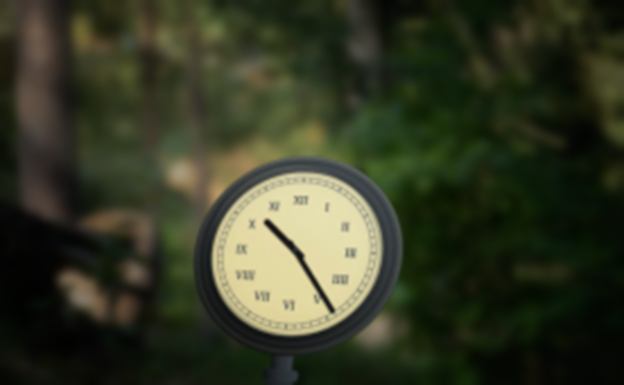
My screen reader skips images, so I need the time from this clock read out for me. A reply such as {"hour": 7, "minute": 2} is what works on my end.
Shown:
{"hour": 10, "minute": 24}
